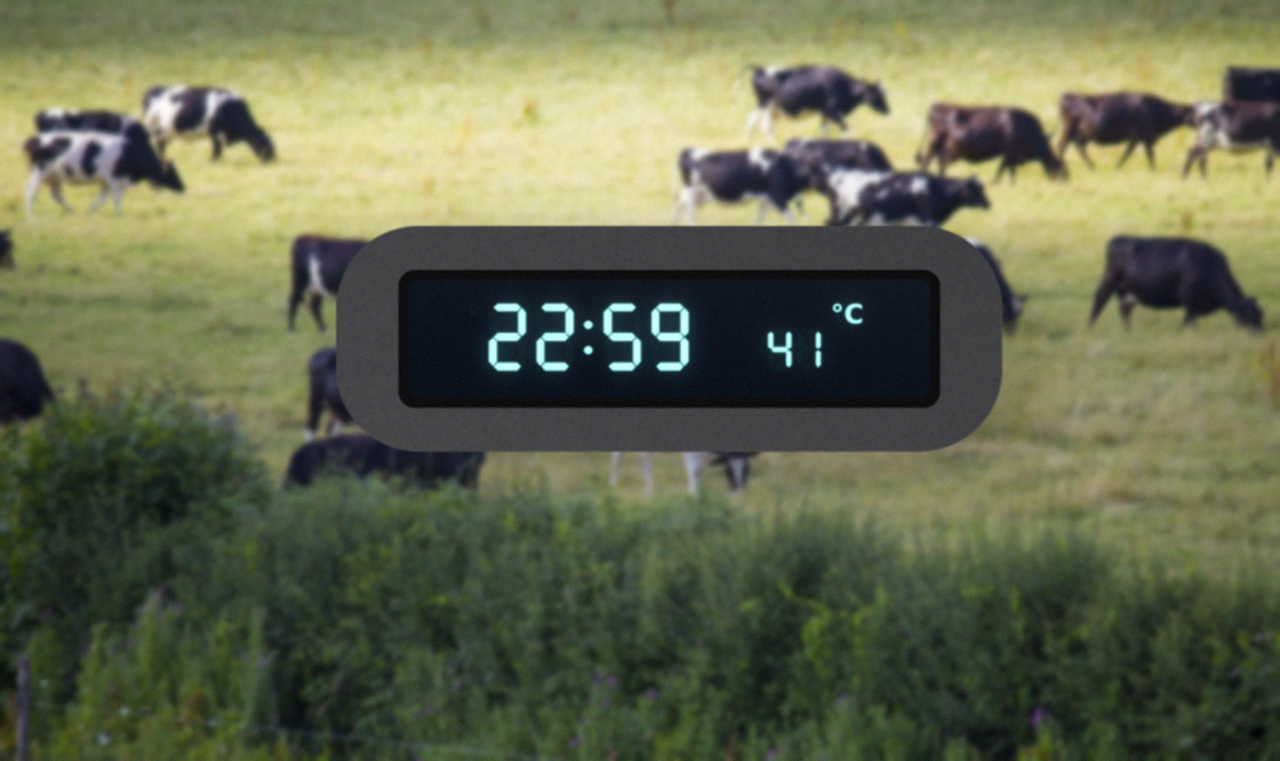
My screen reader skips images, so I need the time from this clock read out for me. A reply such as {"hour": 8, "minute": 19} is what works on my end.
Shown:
{"hour": 22, "minute": 59}
